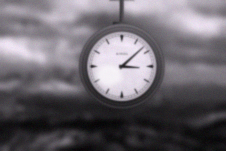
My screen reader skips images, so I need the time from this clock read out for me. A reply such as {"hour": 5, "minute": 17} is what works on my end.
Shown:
{"hour": 3, "minute": 8}
